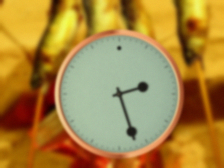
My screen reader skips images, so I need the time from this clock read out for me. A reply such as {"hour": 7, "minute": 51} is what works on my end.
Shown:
{"hour": 2, "minute": 27}
